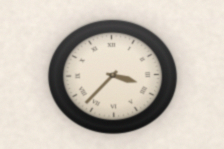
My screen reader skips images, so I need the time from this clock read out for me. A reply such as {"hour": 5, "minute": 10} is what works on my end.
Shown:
{"hour": 3, "minute": 37}
